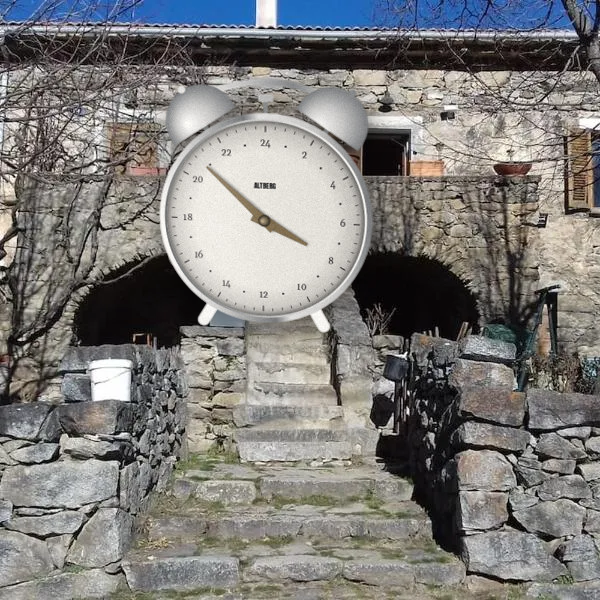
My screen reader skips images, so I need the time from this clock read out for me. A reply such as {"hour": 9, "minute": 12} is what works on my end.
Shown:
{"hour": 7, "minute": 52}
